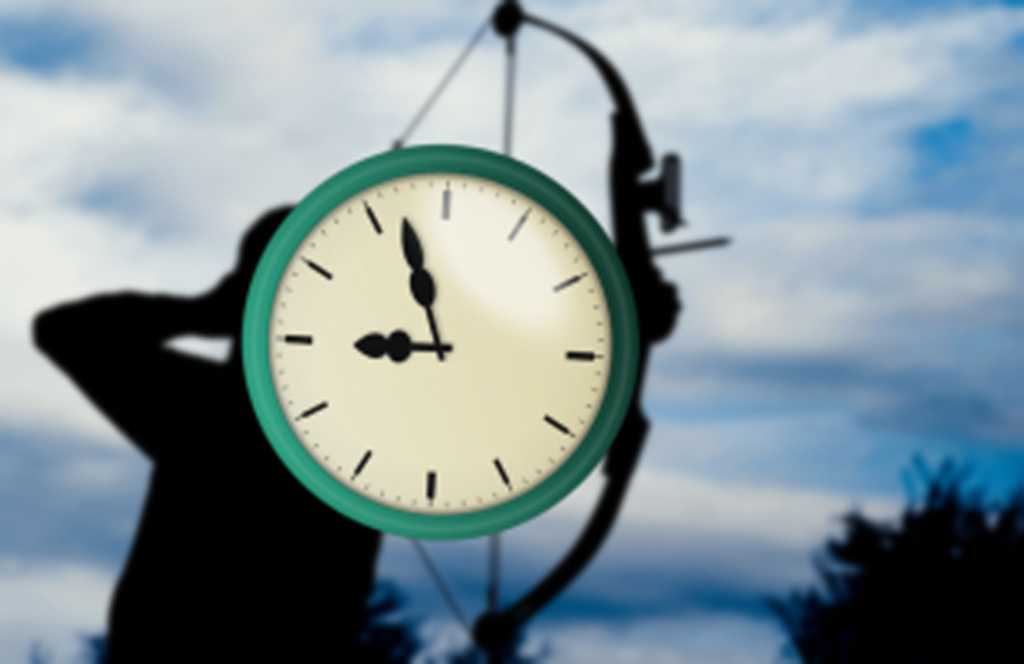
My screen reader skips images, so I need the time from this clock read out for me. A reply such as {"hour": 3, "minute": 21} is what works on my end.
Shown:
{"hour": 8, "minute": 57}
